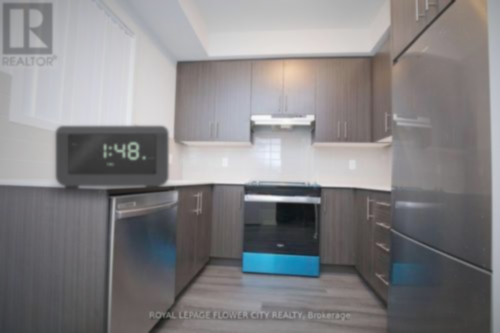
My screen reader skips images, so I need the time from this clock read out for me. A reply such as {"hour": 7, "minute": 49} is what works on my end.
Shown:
{"hour": 1, "minute": 48}
